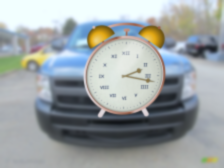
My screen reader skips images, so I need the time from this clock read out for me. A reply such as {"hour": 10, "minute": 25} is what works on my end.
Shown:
{"hour": 2, "minute": 17}
